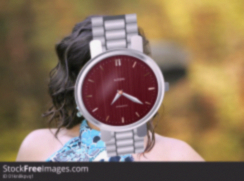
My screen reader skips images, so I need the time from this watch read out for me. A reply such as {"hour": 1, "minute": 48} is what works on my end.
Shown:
{"hour": 7, "minute": 21}
